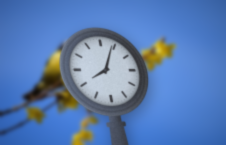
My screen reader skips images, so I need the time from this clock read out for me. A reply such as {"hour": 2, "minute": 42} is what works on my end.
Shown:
{"hour": 8, "minute": 4}
